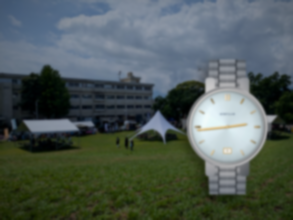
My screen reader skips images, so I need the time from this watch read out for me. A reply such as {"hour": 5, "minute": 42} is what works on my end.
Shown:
{"hour": 2, "minute": 44}
